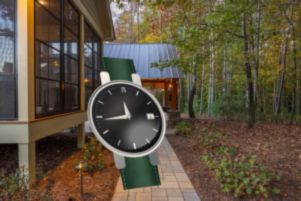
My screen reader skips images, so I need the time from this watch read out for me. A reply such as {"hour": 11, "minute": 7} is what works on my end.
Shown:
{"hour": 11, "minute": 44}
